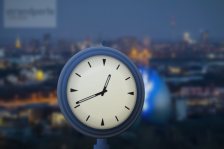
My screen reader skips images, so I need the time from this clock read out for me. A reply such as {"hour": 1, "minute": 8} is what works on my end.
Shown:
{"hour": 12, "minute": 41}
